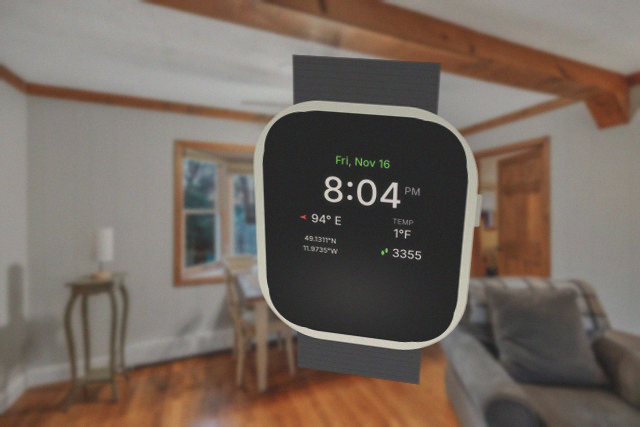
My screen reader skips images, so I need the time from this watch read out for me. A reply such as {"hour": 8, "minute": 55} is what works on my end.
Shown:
{"hour": 8, "minute": 4}
